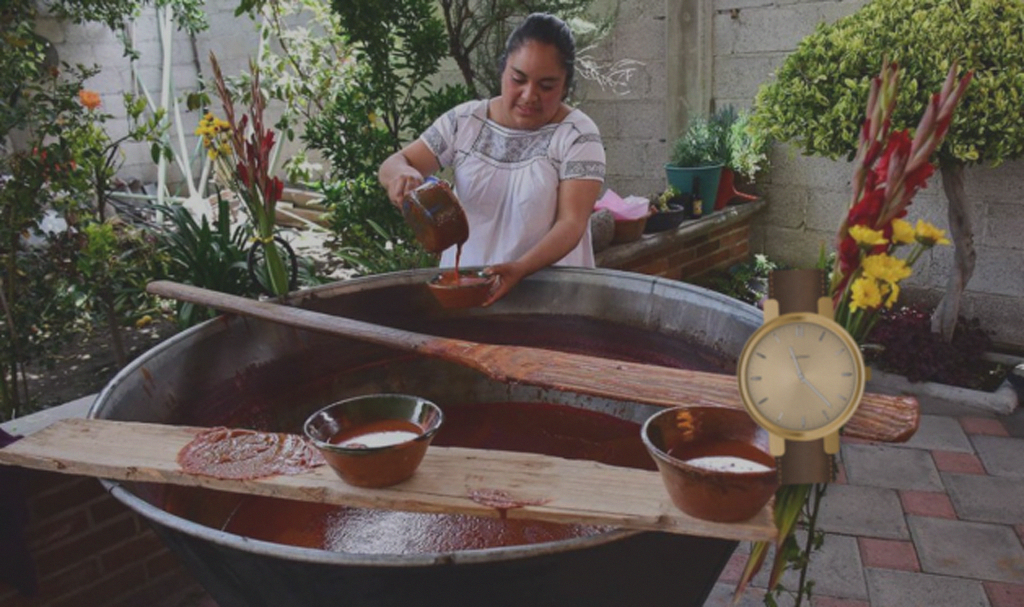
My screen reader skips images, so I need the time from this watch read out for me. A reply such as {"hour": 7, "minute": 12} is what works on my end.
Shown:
{"hour": 11, "minute": 23}
